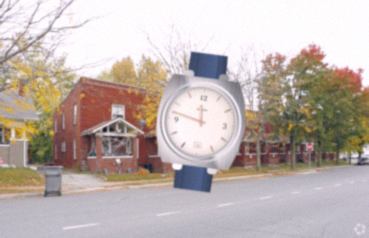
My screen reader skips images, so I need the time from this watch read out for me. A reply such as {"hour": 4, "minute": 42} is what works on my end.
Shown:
{"hour": 11, "minute": 47}
